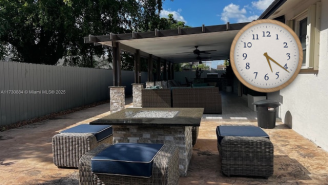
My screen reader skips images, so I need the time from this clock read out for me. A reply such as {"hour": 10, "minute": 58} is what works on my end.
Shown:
{"hour": 5, "minute": 21}
